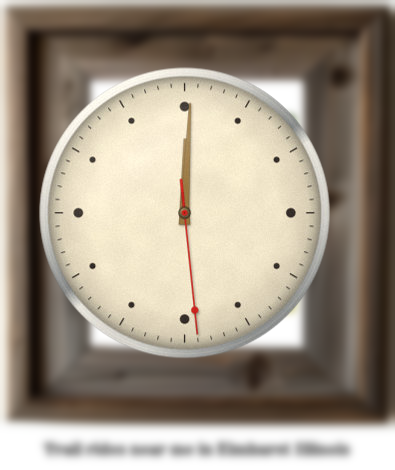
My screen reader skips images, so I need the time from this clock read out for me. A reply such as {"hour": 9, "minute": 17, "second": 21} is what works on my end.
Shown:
{"hour": 12, "minute": 0, "second": 29}
